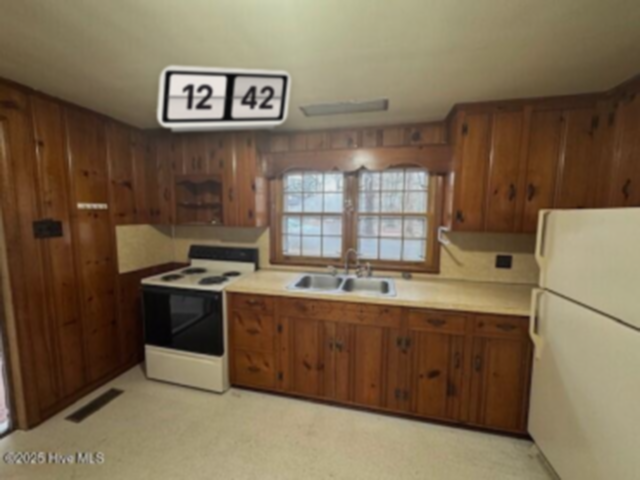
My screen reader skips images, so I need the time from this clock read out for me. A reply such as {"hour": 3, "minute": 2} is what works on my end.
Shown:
{"hour": 12, "minute": 42}
